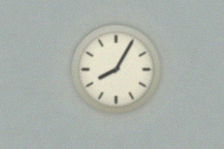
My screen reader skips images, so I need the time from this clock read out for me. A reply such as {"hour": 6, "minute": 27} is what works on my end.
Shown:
{"hour": 8, "minute": 5}
